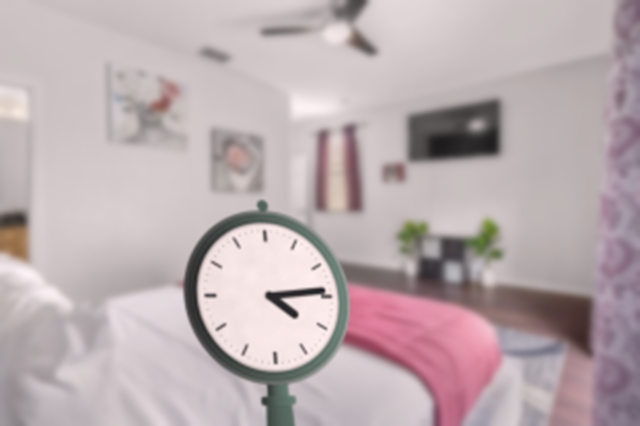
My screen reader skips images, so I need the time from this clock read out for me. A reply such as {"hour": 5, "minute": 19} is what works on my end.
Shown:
{"hour": 4, "minute": 14}
